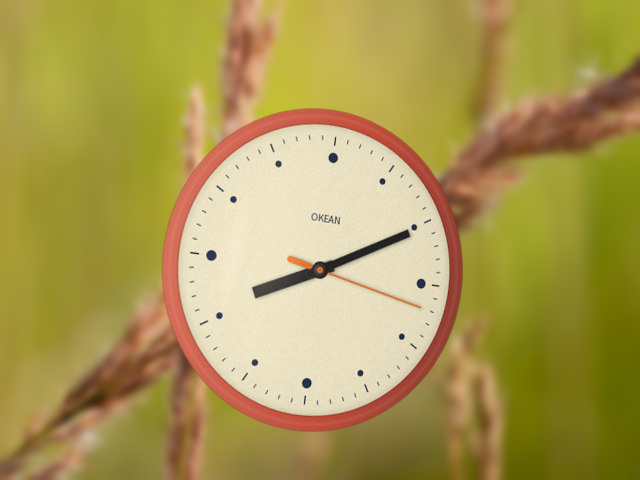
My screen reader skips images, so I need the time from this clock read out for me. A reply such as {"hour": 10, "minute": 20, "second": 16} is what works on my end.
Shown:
{"hour": 8, "minute": 10, "second": 17}
